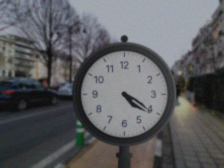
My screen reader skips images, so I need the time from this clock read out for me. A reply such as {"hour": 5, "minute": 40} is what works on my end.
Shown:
{"hour": 4, "minute": 21}
